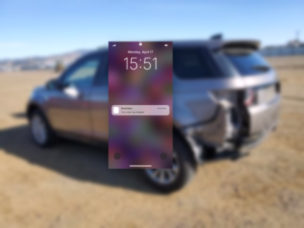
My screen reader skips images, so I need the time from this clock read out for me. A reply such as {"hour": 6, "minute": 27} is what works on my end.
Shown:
{"hour": 15, "minute": 51}
